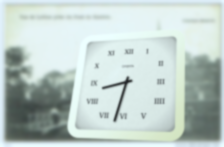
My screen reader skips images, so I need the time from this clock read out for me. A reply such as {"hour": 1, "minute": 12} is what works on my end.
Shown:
{"hour": 8, "minute": 32}
